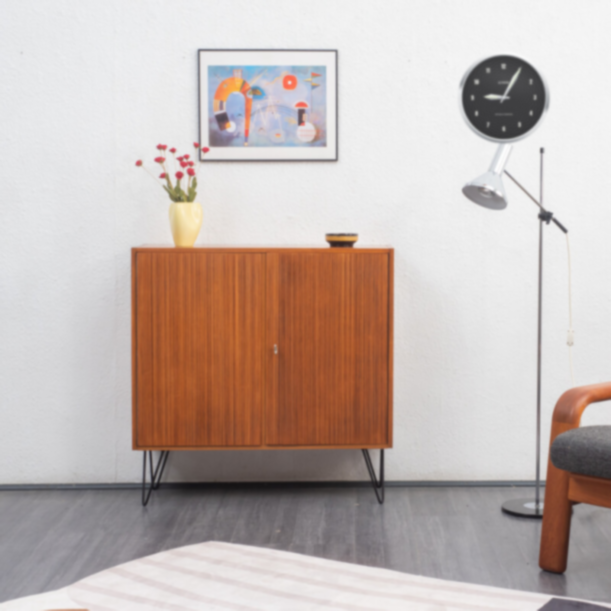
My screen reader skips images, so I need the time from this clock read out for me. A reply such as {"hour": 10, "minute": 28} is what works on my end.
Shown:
{"hour": 9, "minute": 5}
